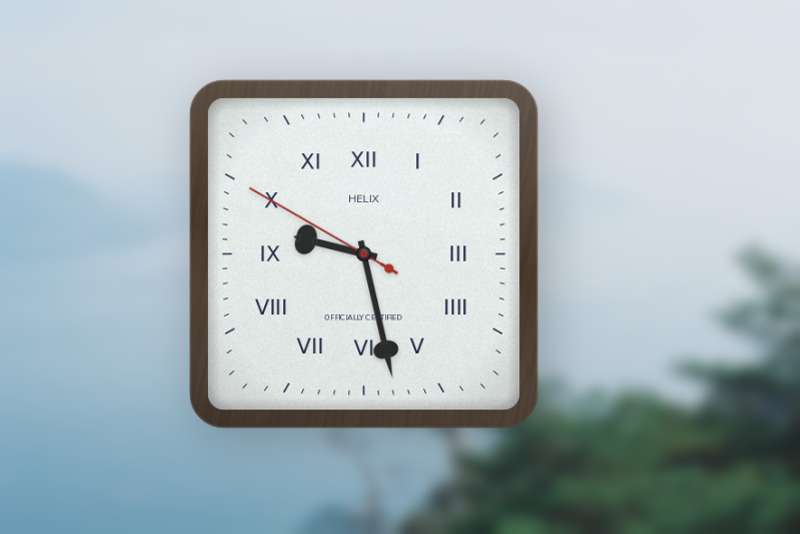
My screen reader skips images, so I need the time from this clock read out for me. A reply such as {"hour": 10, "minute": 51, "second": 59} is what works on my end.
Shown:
{"hour": 9, "minute": 27, "second": 50}
